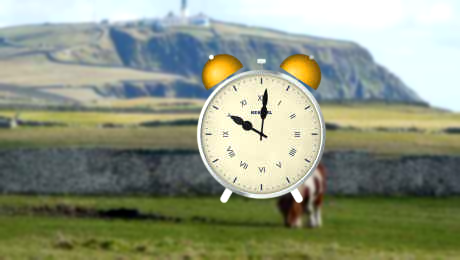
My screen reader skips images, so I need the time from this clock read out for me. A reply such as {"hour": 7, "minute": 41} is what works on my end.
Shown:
{"hour": 10, "minute": 1}
